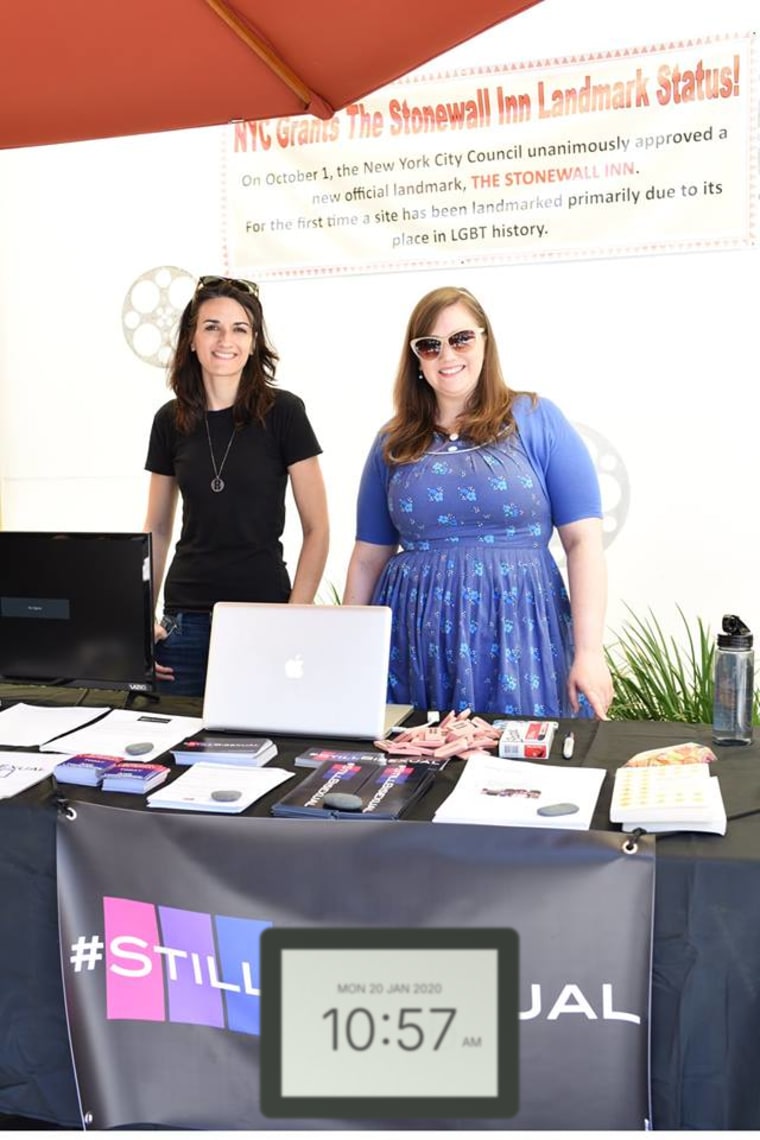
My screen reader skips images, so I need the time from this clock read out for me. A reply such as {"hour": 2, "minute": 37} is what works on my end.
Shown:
{"hour": 10, "minute": 57}
